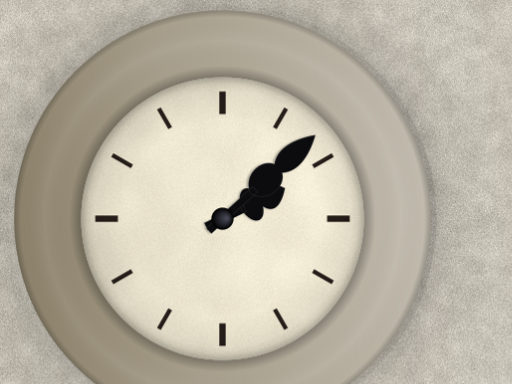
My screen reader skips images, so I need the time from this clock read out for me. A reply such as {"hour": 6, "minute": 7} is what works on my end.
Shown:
{"hour": 2, "minute": 8}
